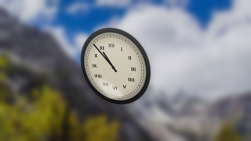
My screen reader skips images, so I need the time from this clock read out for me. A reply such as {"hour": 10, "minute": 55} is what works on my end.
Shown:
{"hour": 10, "minute": 53}
